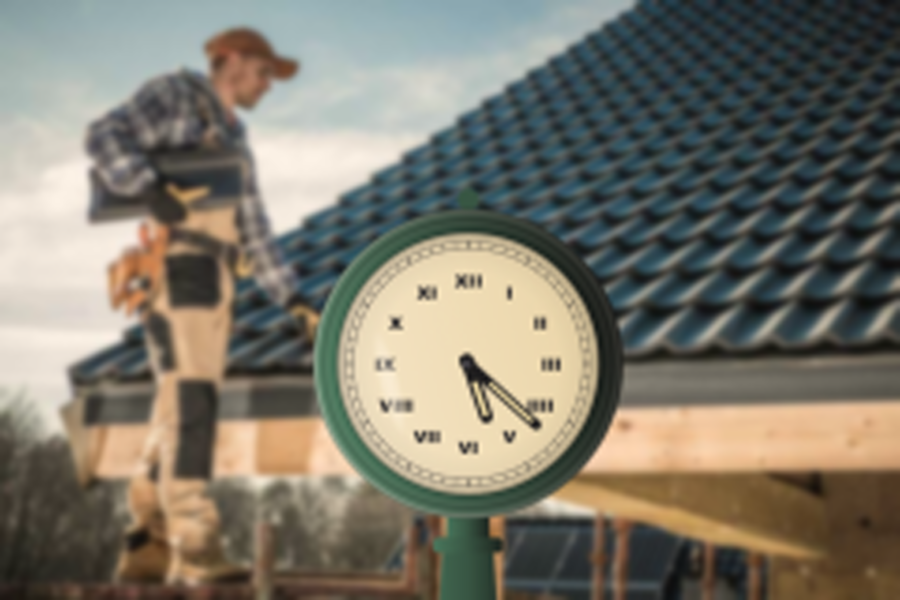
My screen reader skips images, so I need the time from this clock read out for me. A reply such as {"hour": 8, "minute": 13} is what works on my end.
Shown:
{"hour": 5, "minute": 22}
